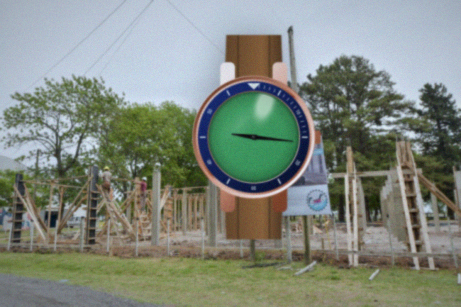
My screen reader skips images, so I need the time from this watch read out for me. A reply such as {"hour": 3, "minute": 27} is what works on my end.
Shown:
{"hour": 9, "minute": 16}
